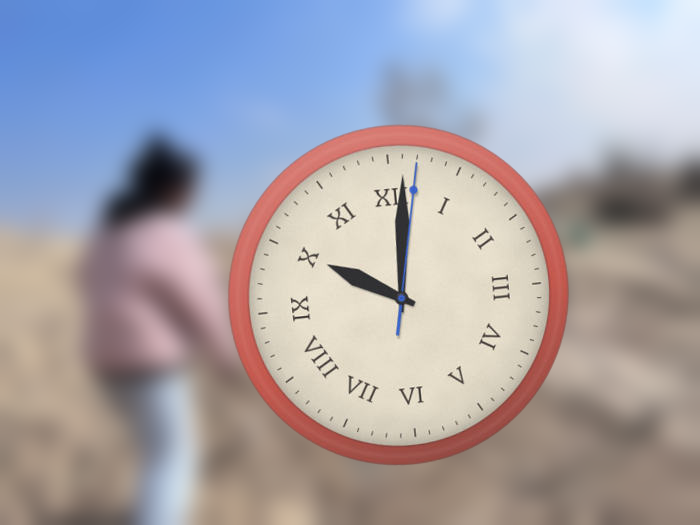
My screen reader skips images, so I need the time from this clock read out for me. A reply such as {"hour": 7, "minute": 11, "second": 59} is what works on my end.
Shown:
{"hour": 10, "minute": 1, "second": 2}
